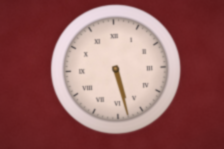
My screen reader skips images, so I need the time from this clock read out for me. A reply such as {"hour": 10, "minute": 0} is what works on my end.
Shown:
{"hour": 5, "minute": 28}
